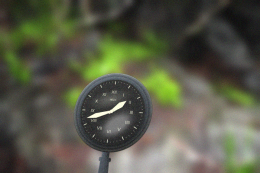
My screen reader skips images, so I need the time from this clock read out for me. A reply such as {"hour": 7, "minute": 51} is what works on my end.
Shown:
{"hour": 1, "minute": 42}
